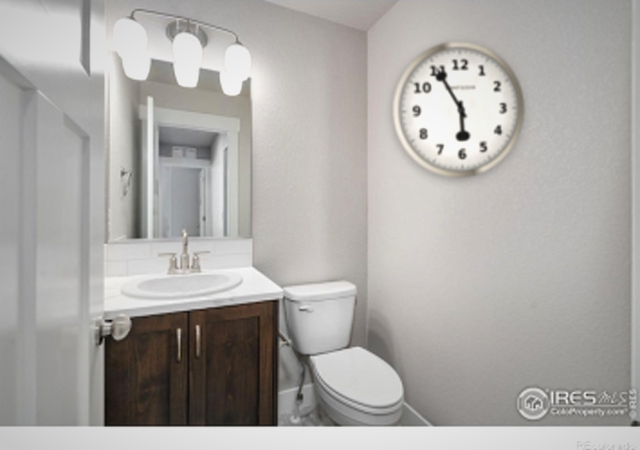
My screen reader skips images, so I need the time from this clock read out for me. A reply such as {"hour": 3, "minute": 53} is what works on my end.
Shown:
{"hour": 5, "minute": 55}
